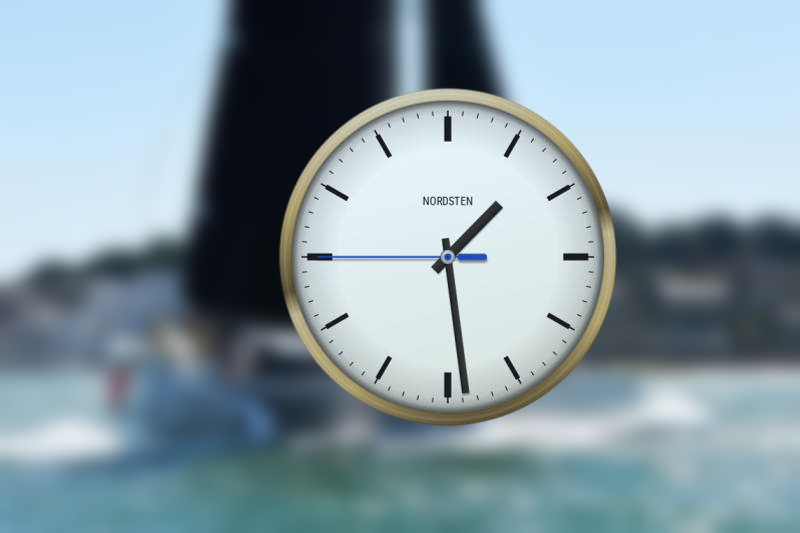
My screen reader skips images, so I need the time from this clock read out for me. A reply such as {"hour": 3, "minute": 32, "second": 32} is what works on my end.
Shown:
{"hour": 1, "minute": 28, "second": 45}
